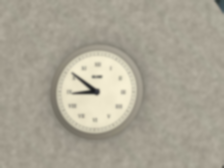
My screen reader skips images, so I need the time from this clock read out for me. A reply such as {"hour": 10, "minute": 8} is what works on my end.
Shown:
{"hour": 8, "minute": 51}
